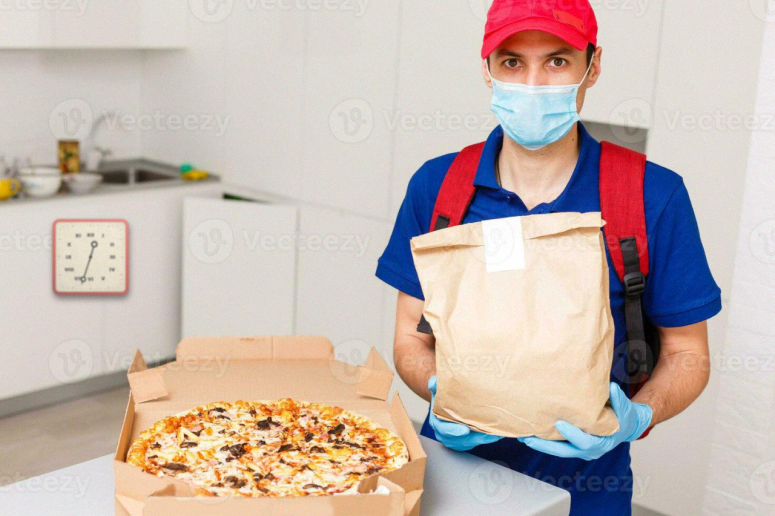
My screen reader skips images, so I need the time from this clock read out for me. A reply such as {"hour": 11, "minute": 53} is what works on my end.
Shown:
{"hour": 12, "minute": 33}
